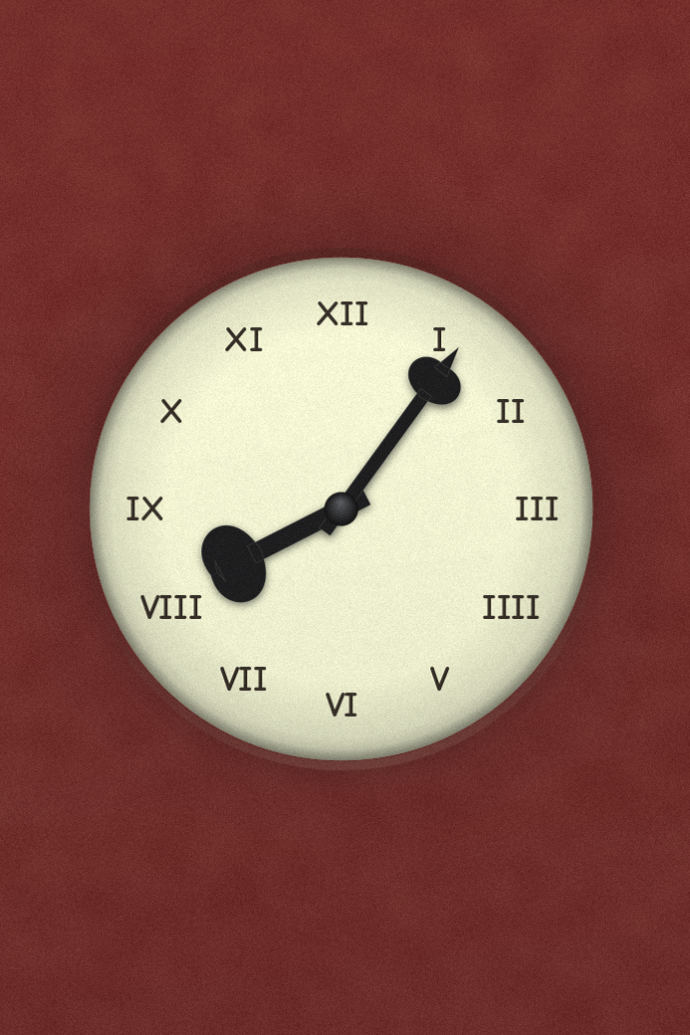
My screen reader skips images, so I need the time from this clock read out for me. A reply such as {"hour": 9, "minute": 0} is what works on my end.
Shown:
{"hour": 8, "minute": 6}
